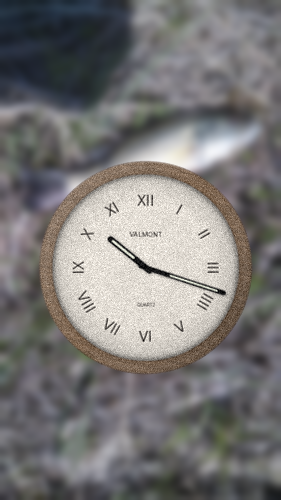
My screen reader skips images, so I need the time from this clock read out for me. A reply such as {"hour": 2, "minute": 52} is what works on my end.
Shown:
{"hour": 10, "minute": 18}
